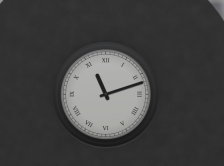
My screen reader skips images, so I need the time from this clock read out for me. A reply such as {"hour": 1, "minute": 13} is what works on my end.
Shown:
{"hour": 11, "minute": 12}
